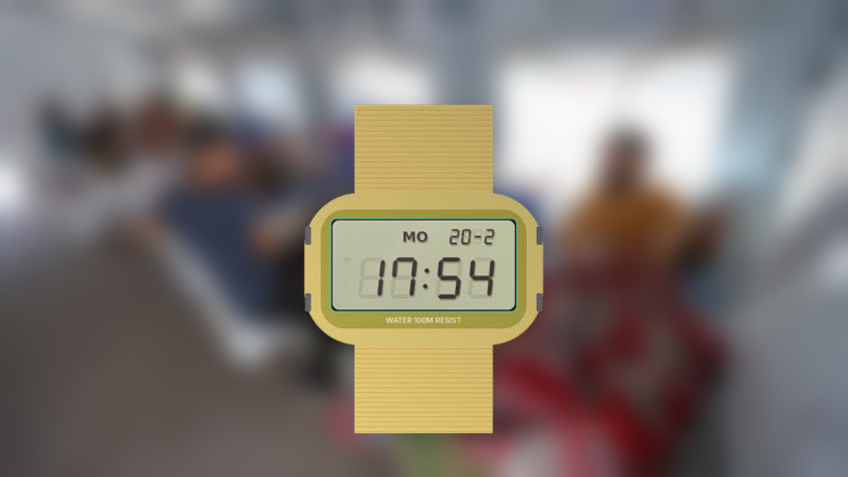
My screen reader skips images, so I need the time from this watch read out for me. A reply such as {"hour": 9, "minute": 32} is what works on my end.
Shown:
{"hour": 17, "minute": 54}
